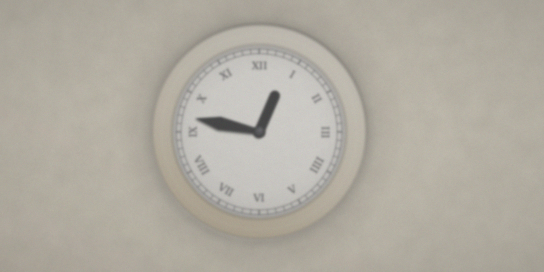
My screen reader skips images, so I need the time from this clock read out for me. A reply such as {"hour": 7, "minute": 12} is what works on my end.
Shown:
{"hour": 12, "minute": 47}
